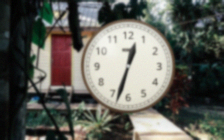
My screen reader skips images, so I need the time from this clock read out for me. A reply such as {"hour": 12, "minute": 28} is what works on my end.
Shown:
{"hour": 12, "minute": 33}
